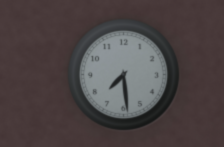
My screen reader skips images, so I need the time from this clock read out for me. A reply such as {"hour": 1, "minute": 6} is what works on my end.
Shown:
{"hour": 7, "minute": 29}
